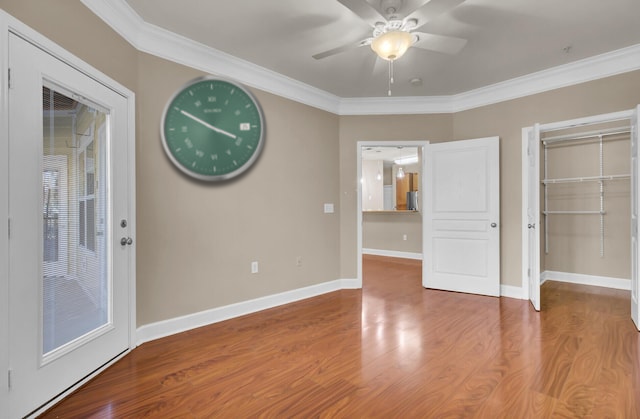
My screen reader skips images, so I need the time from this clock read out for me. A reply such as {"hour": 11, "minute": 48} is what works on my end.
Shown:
{"hour": 3, "minute": 50}
